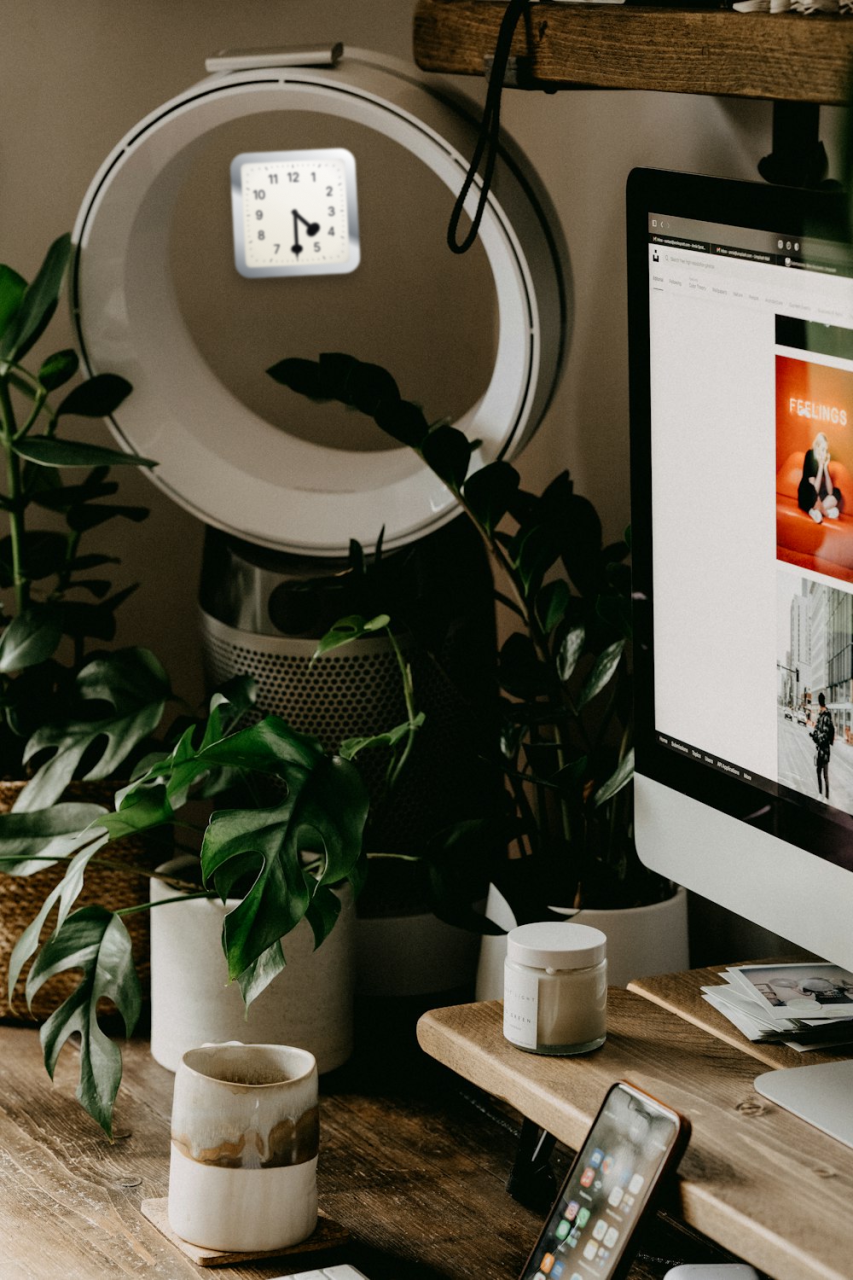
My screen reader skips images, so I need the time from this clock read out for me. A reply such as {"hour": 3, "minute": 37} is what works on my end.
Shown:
{"hour": 4, "minute": 30}
